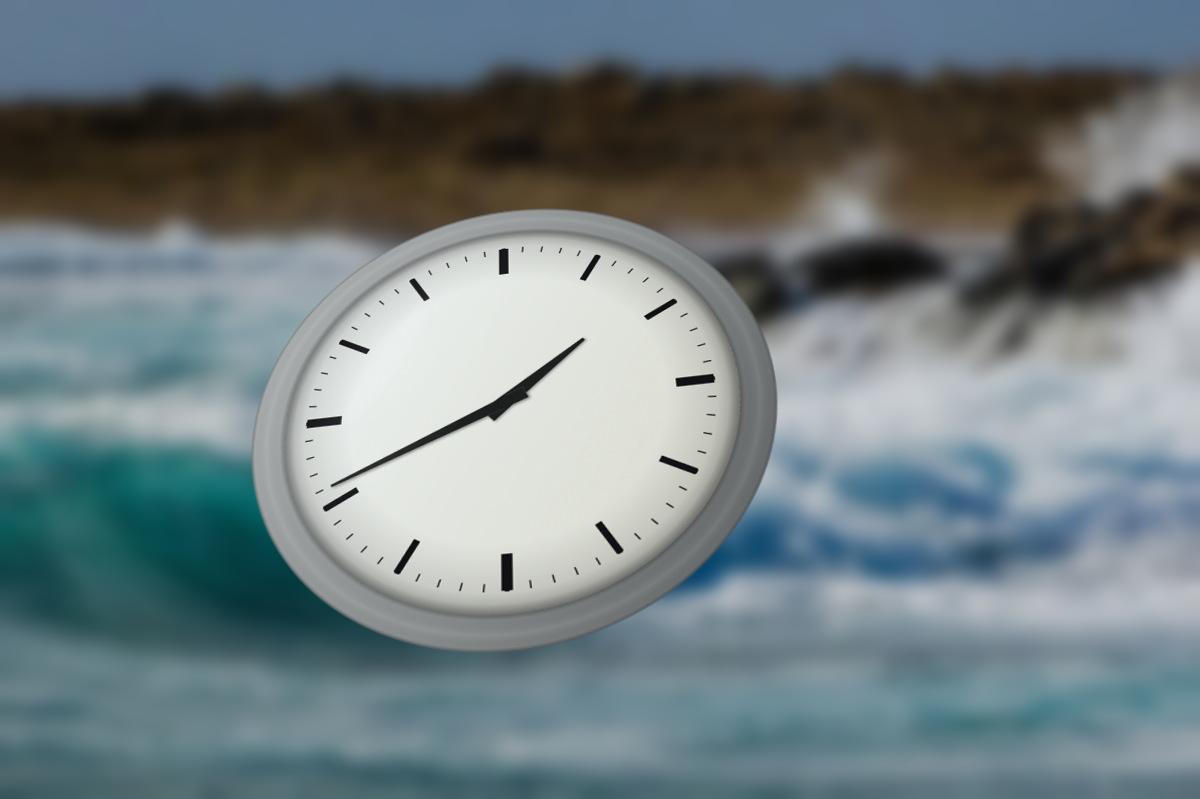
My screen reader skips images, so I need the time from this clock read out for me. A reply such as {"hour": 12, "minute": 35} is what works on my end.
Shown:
{"hour": 1, "minute": 41}
